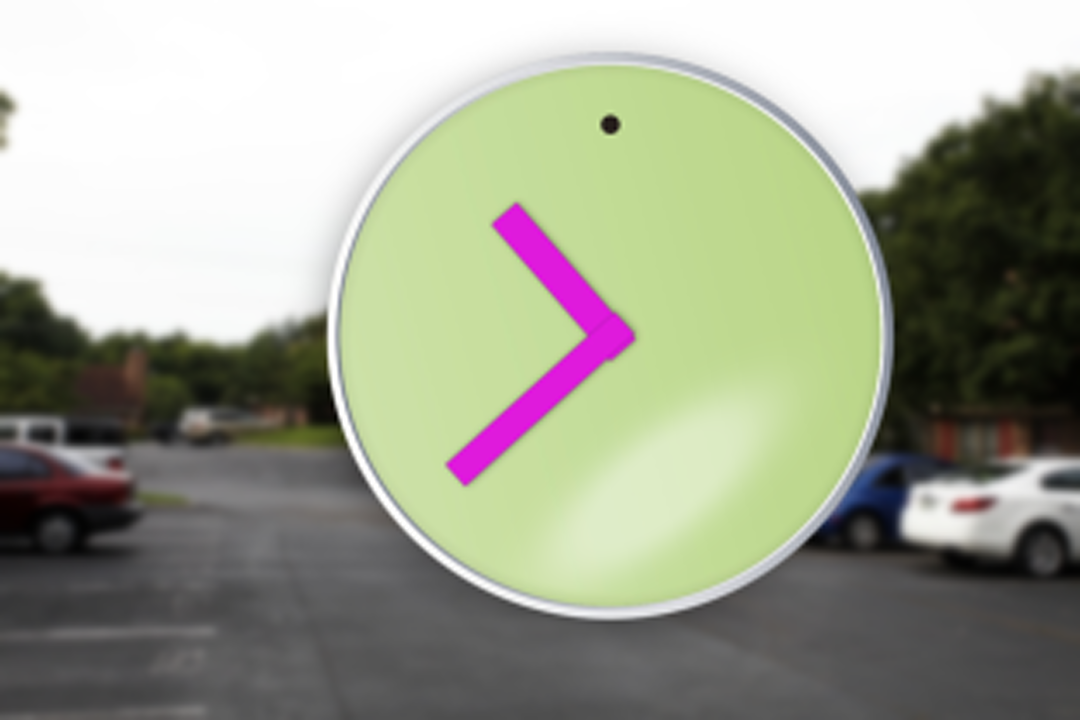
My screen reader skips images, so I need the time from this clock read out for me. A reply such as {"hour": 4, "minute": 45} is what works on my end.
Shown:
{"hour": 10, "minute": 38}
